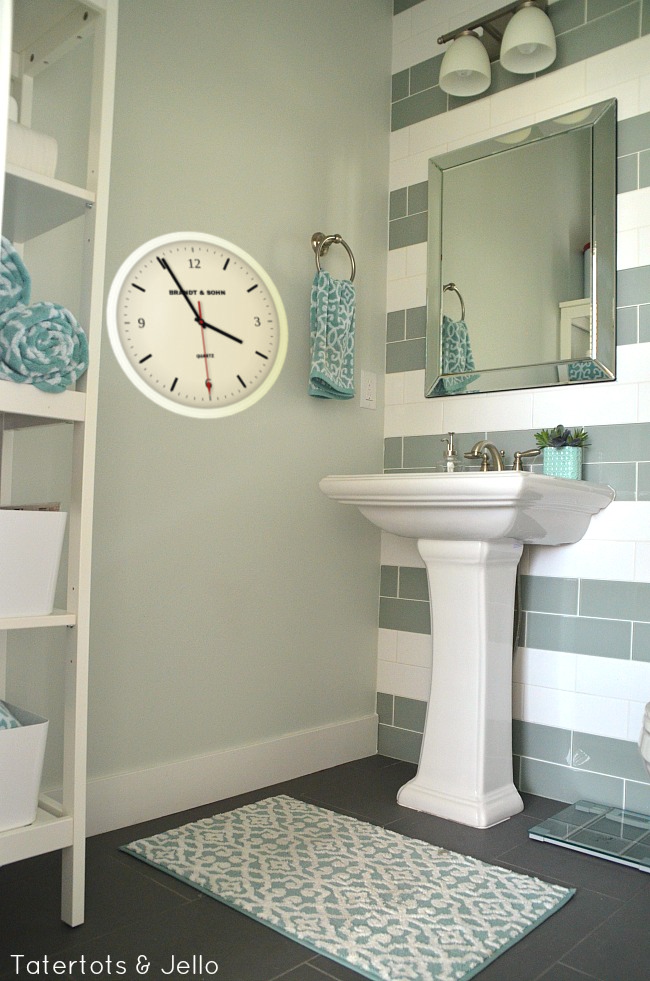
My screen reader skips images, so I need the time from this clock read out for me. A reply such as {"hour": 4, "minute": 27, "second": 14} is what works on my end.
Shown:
{"hour": 3, "minute": 55, "second": 30}
